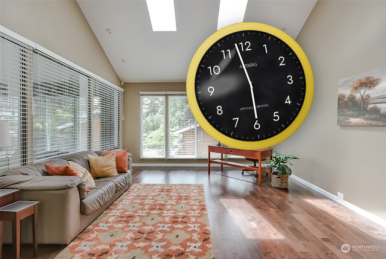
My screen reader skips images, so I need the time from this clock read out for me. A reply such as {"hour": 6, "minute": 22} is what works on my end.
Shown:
{"hour": 5, "minute": 58}
